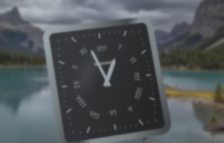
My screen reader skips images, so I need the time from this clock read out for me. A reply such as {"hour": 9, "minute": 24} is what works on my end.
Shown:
{"hour": 12, "minute": 57}
